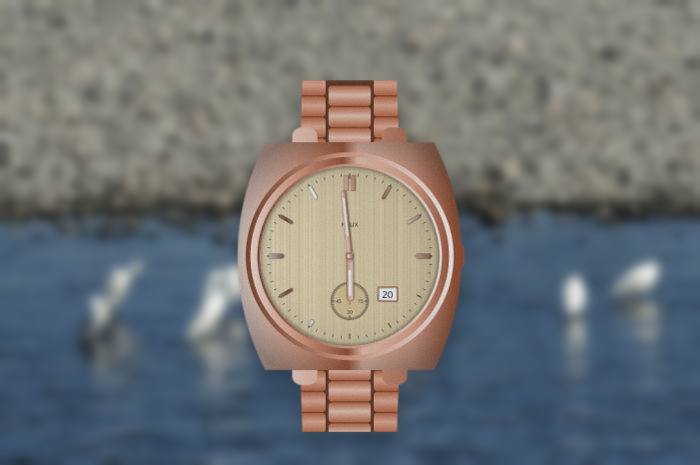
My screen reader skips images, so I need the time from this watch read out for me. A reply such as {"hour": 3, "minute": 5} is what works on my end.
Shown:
{"hour": 5, "minute": 59}
